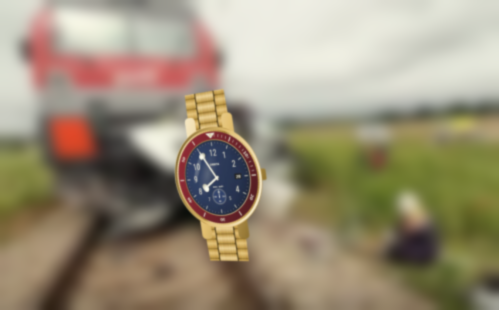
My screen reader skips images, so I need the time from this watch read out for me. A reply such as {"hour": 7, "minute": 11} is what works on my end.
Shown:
{"hour": 7, "minute": 55}
